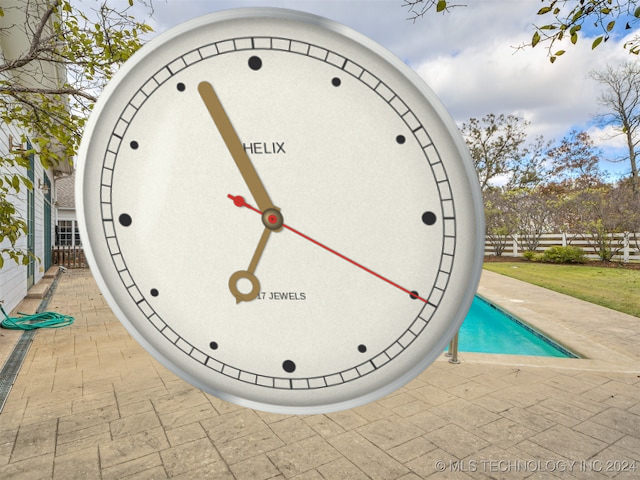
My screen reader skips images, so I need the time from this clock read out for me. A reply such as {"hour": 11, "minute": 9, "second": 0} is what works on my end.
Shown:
{"hour": 6, "minute": 56, "second": 20}
